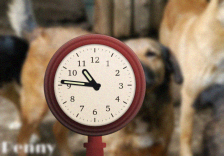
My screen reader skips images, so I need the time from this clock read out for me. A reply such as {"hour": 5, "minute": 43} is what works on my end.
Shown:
{"hour": 10, "minute": 46}
